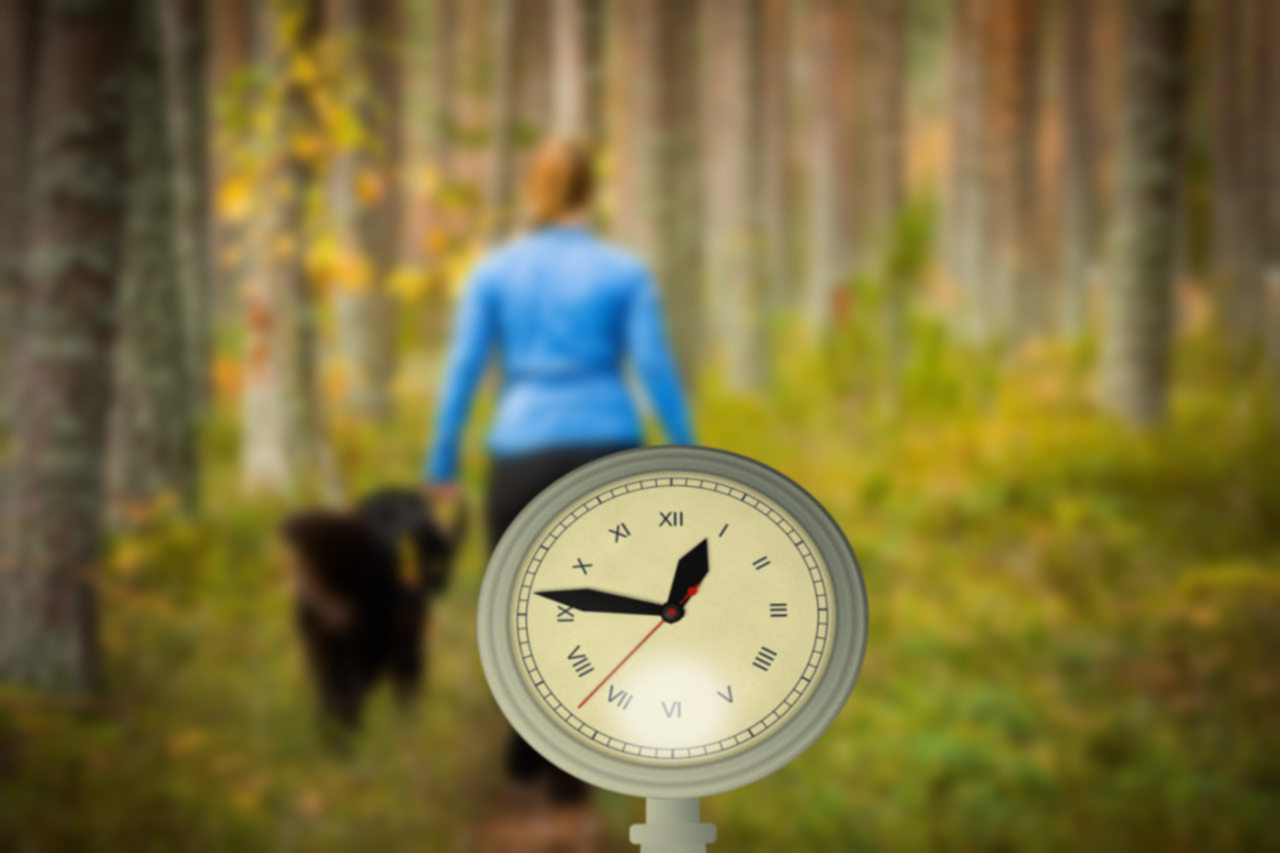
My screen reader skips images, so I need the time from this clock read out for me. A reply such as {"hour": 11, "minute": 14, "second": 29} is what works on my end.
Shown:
{"hour": 12, "minute": 46, "second": 37}
